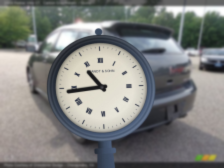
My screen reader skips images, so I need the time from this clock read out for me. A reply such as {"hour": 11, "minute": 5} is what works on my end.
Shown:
{"hour": 10, "minute": 44}
